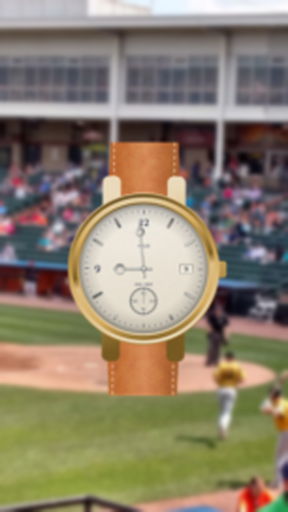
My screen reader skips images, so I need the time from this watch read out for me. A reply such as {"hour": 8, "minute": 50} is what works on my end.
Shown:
{"hour": 8, "minute": 59}
